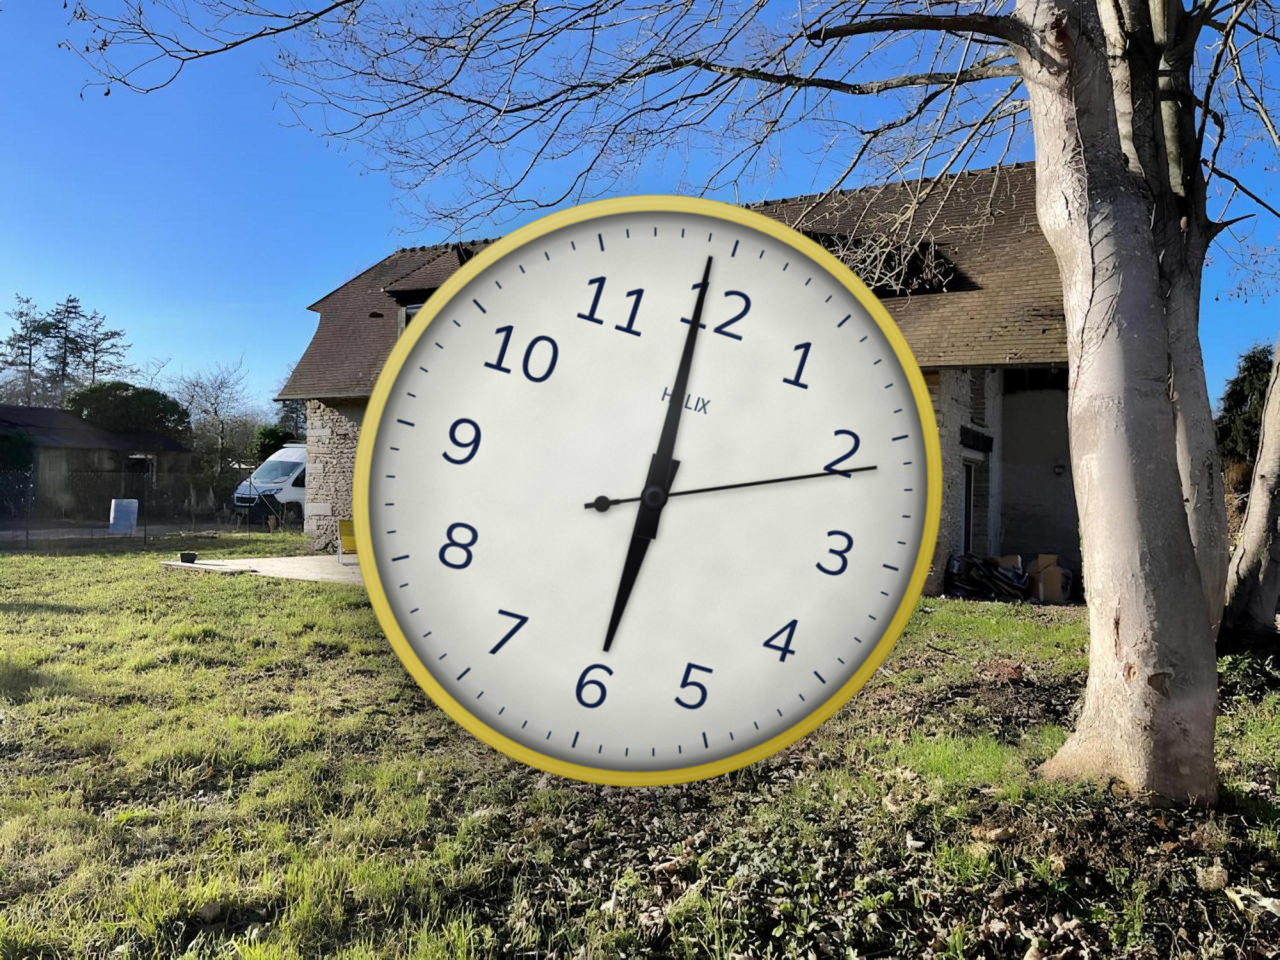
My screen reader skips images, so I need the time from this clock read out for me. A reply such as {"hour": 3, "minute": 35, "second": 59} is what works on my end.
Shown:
{"hour": 5, "minute": 59, "second": 11}
